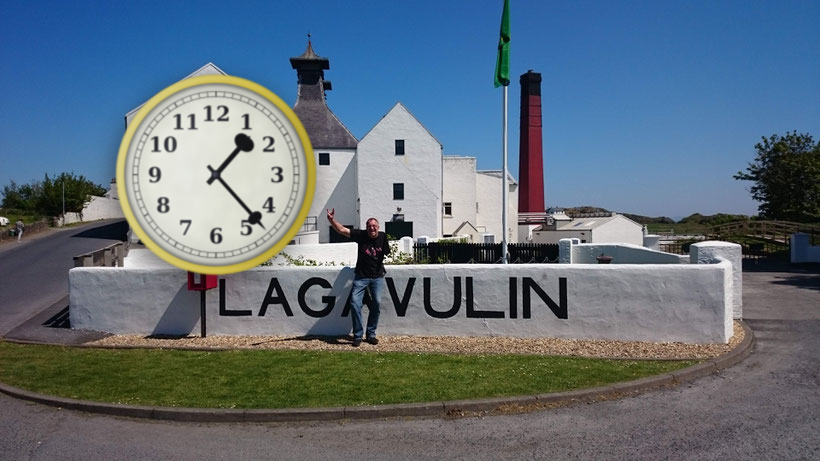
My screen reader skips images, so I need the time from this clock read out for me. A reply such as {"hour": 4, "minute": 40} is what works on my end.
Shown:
{"hour": 1, "minute": 23}
